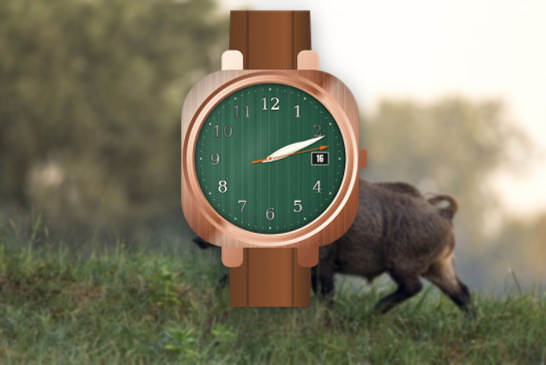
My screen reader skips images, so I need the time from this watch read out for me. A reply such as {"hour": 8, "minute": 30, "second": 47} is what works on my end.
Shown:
{"hour": 2, "minute": 11, "second": 13}
